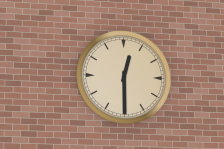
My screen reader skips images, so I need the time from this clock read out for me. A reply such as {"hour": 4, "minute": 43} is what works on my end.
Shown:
{"hour": 12, "minute": 30}
